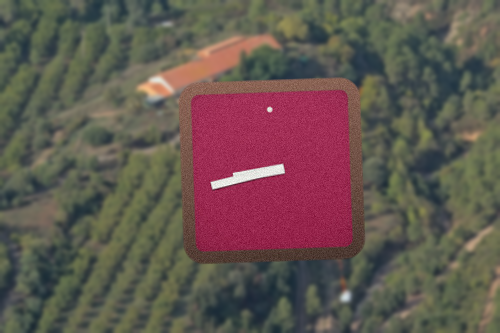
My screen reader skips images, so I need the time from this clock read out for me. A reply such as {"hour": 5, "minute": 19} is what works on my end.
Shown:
{"hour": 8, "minute": 43}
